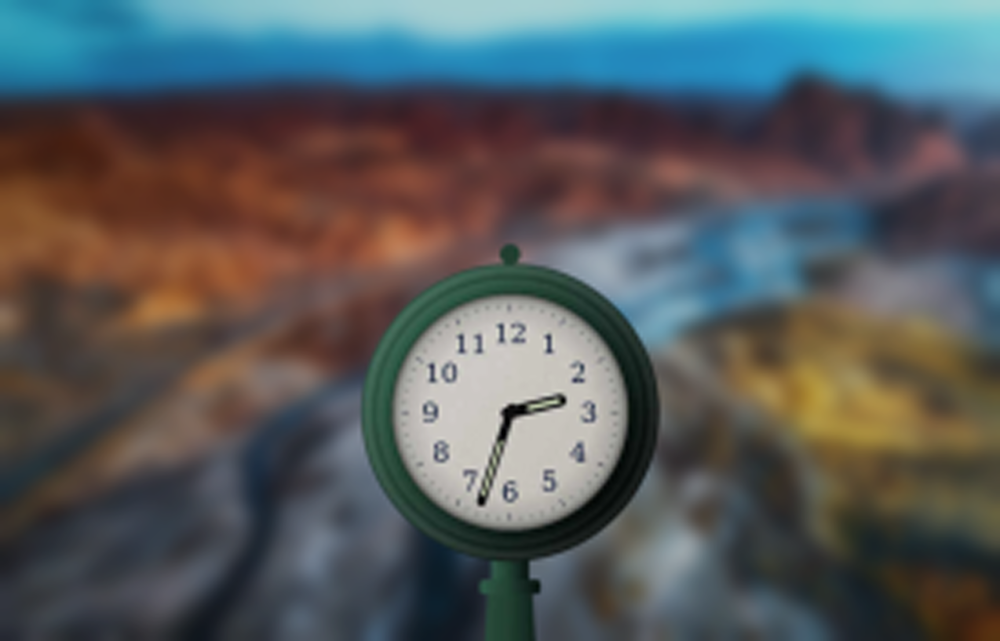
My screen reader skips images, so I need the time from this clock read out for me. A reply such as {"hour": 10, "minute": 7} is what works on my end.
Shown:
{"hour": 2, "minute": 33}
